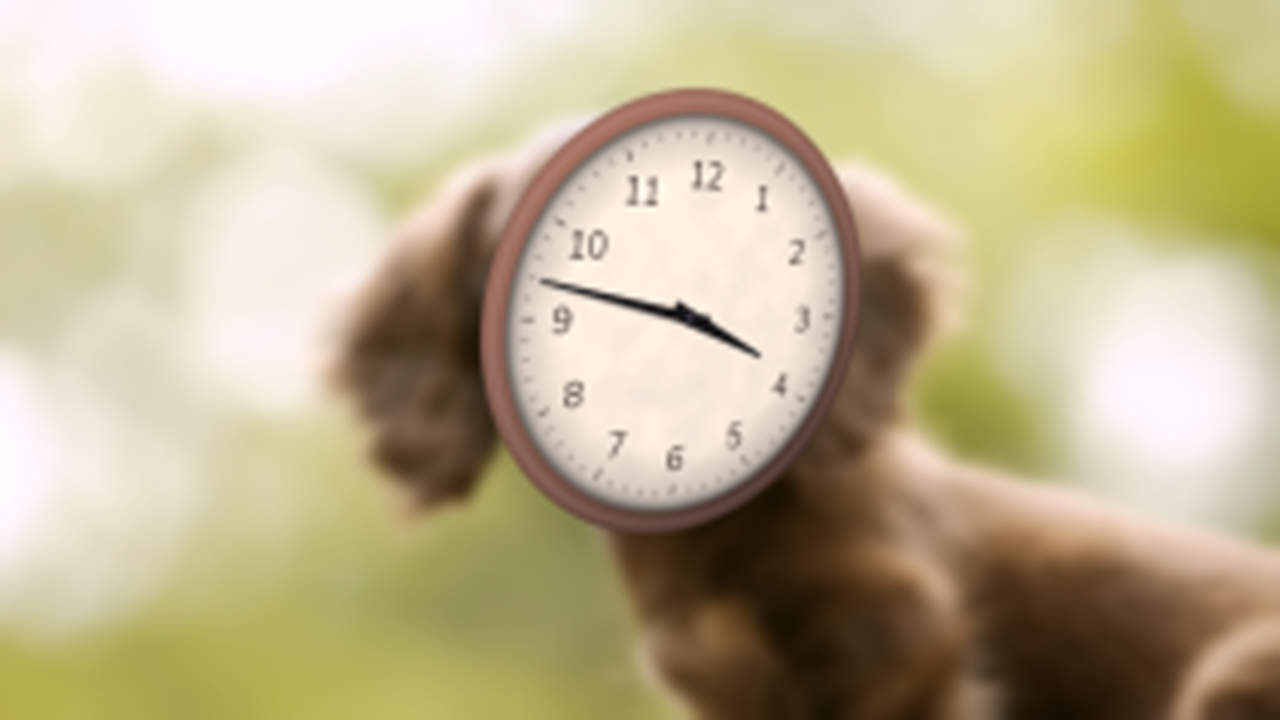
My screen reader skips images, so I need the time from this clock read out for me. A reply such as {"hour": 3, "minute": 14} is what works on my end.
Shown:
{"hour": 3, "minute": 47}
